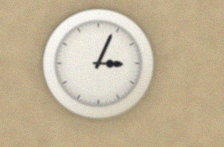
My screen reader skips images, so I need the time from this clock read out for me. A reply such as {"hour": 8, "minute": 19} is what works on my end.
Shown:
{"hour": 3, "minute": 4}
